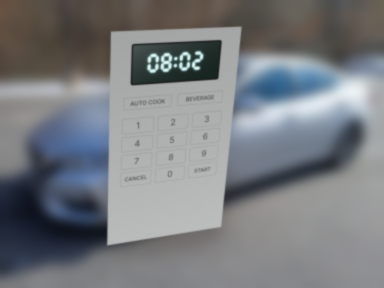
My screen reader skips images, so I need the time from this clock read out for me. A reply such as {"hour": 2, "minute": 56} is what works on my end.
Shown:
{"hour": 8, "minute": 2}
